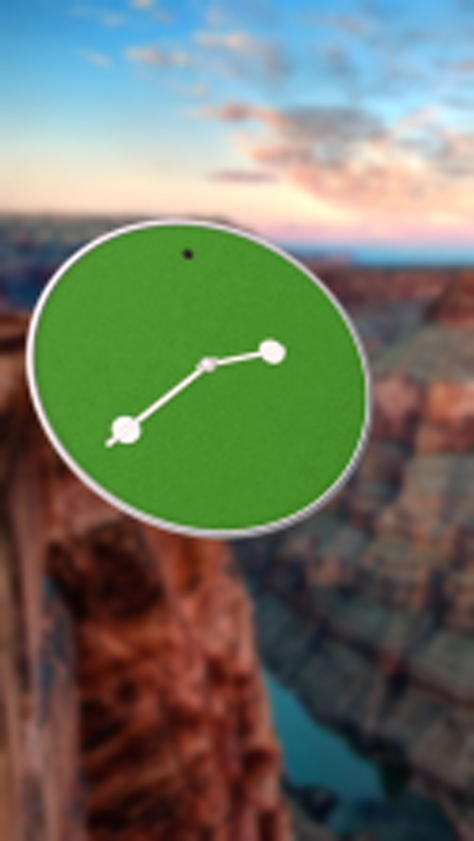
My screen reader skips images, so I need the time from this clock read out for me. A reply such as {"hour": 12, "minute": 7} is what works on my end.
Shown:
{"hour": 2, "minute": 39}
